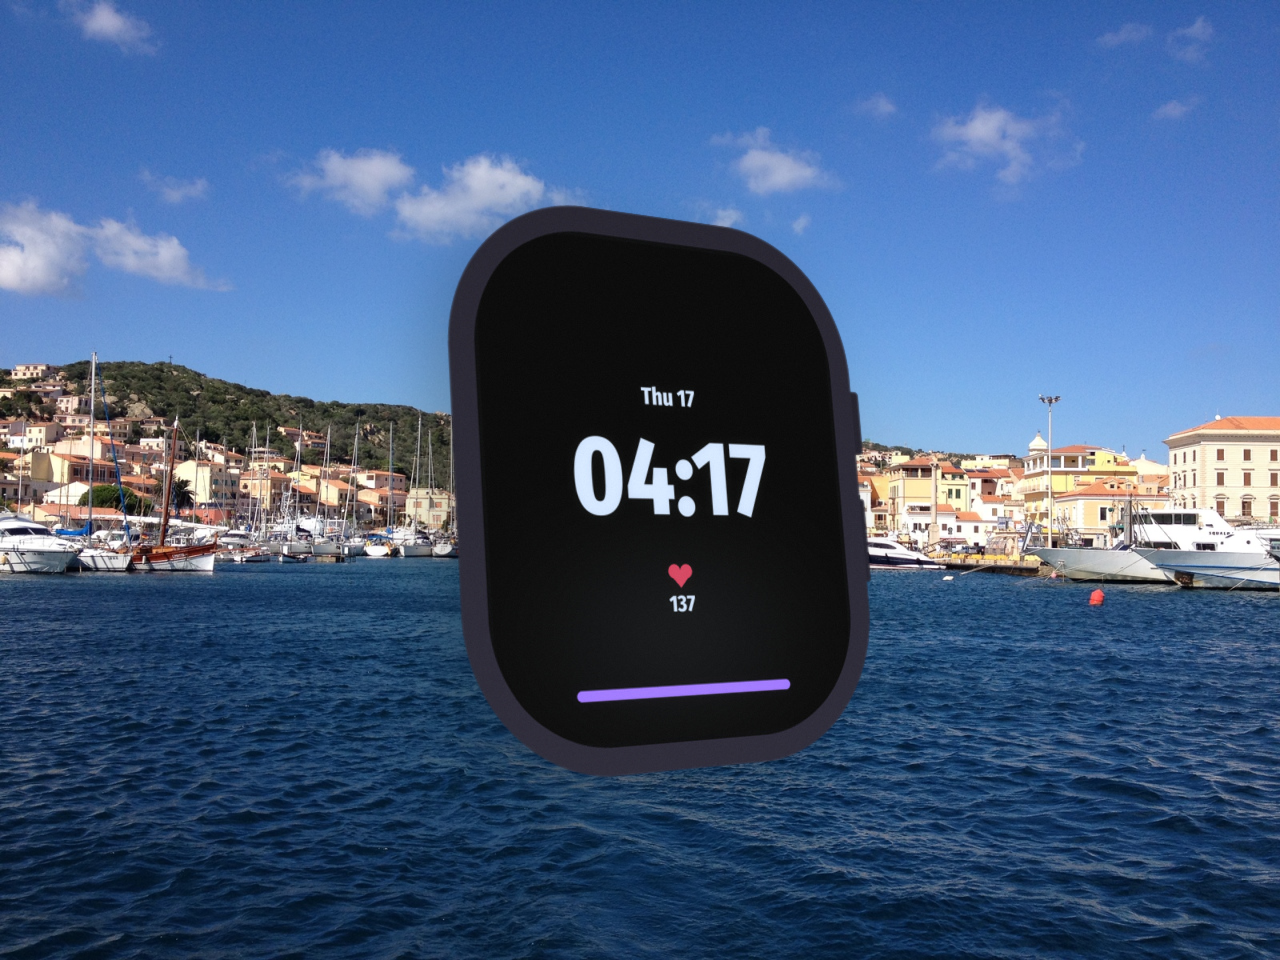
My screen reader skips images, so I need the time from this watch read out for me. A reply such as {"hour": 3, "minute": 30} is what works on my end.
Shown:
{"hour": 4, "minute": 17}
